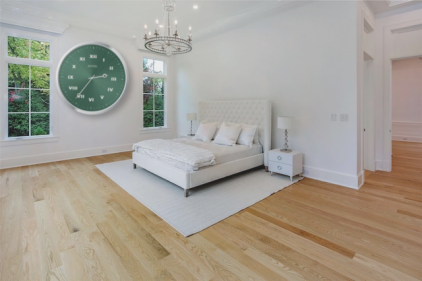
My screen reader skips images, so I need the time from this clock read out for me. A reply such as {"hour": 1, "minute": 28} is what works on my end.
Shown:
{"hour": 2, "minute": 36}
